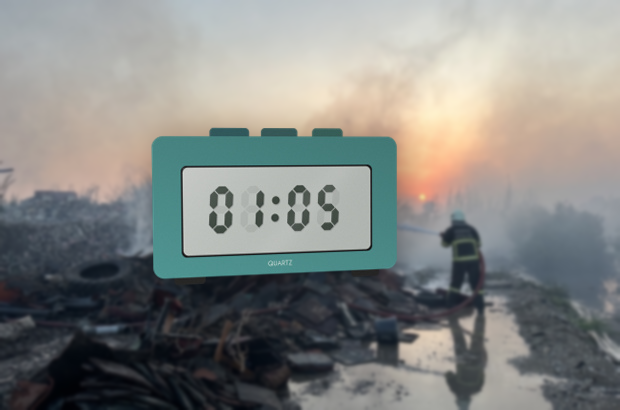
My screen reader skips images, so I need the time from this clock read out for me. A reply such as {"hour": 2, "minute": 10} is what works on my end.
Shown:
{"hour": 1, "minute": 5}
